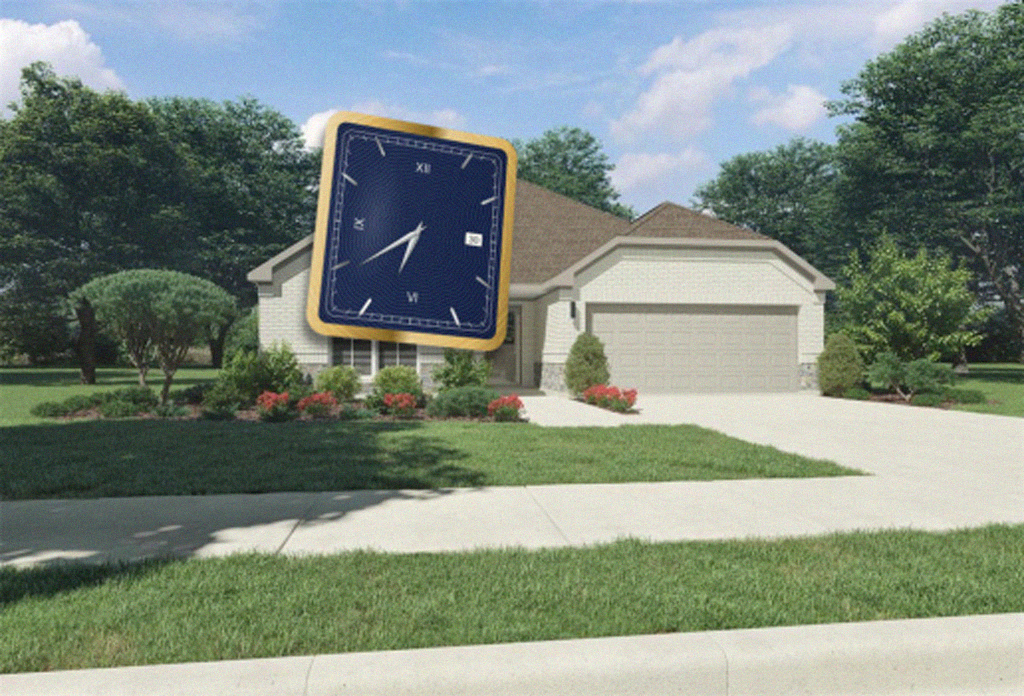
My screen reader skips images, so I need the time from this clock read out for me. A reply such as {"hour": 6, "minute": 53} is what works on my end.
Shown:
{"hour": 6, "minute": 39}
